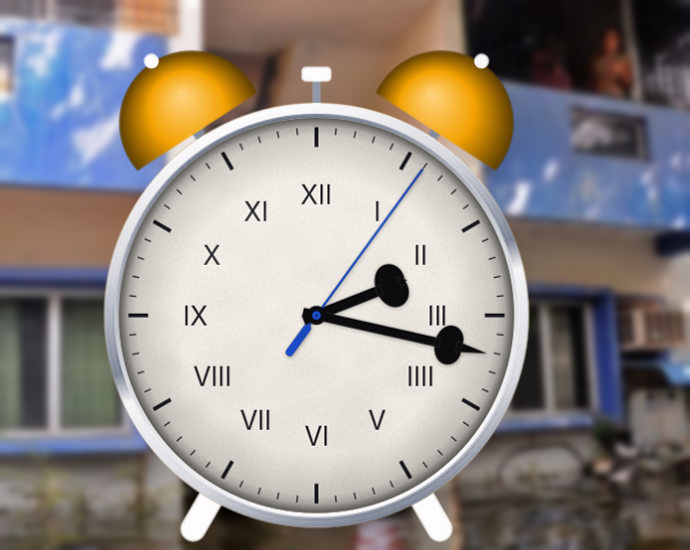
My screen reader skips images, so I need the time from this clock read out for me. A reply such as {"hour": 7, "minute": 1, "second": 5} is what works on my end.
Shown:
{"hour": 2, "minute": 17, "second": 6}
